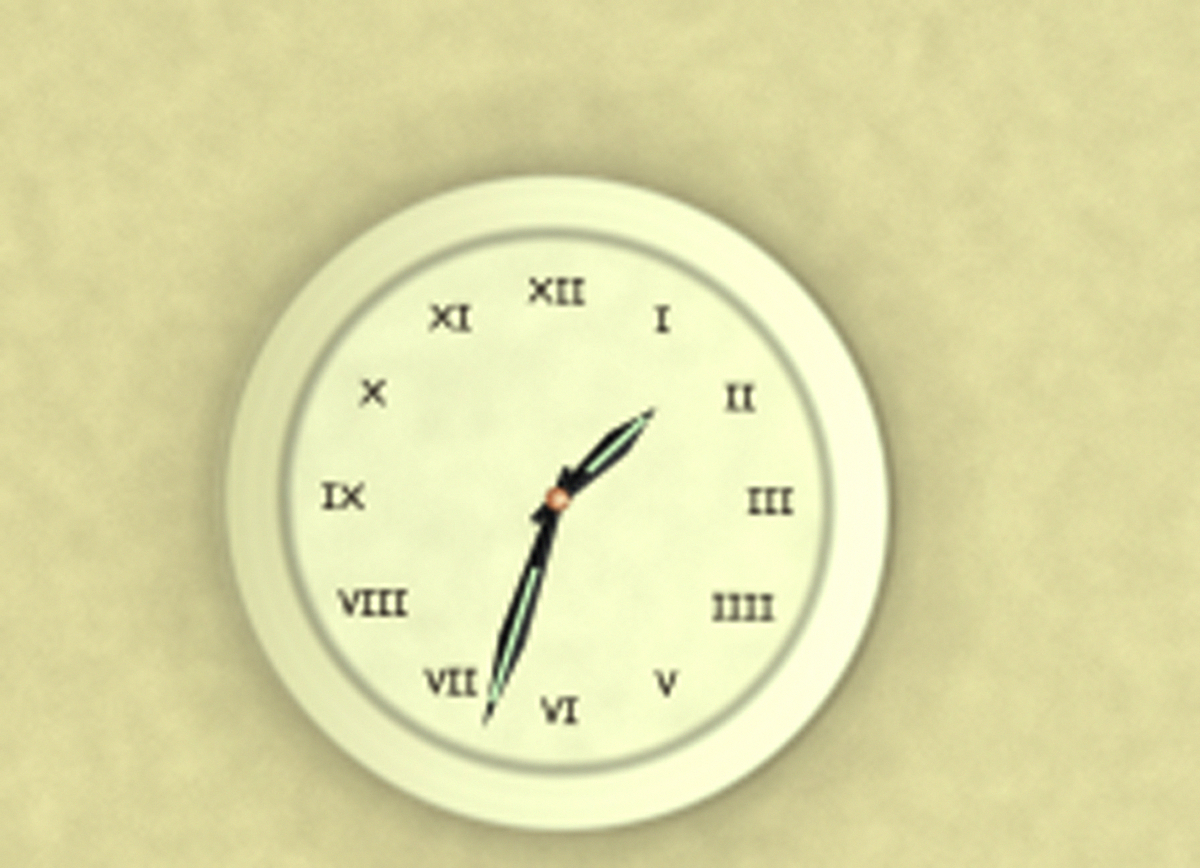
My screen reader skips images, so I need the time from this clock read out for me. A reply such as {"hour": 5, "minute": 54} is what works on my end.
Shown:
{"hour": 1, "minute": 33}
